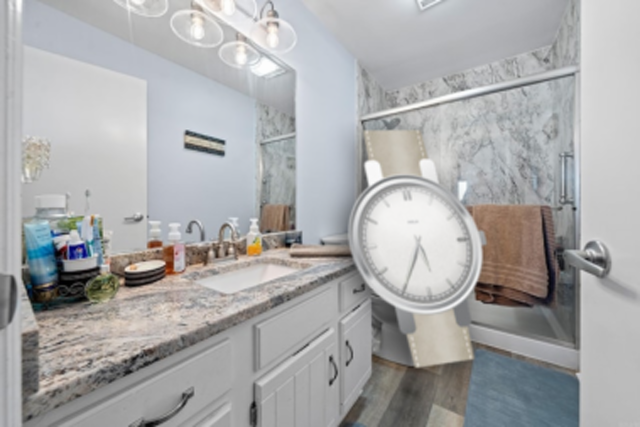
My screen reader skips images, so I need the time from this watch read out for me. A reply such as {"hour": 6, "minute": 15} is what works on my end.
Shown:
{"hour": 5, "minute": 35}
